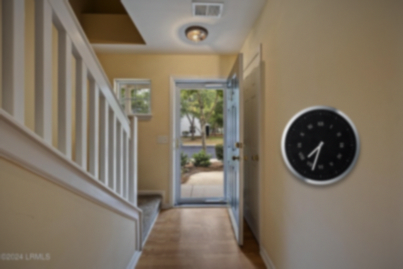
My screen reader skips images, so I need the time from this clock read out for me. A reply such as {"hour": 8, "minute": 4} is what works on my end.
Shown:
{"hour": 7, "minute": 33}
